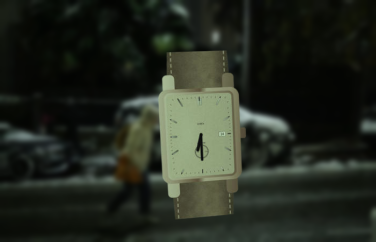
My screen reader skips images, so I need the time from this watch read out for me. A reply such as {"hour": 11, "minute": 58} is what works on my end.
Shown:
{"hour": 6, "minute": 30}
